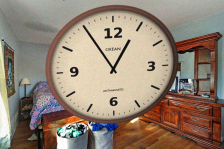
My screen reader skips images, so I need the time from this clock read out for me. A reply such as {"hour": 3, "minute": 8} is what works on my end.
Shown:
{"hour": 12, "minute": 55}
